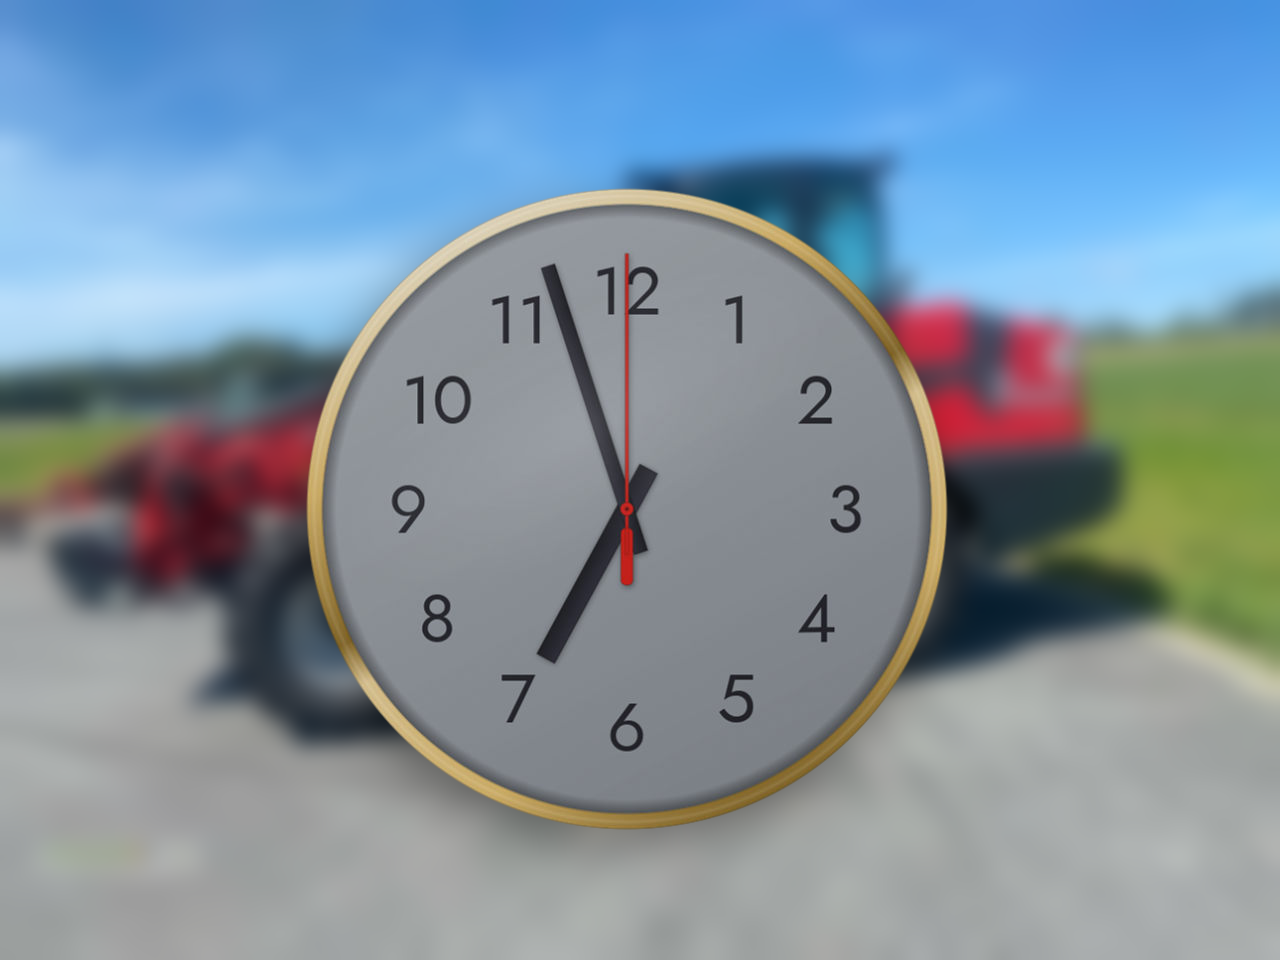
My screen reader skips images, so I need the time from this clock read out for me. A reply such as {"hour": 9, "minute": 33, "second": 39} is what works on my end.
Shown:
{"hour": 6, "minute": 57, "second": 0}
